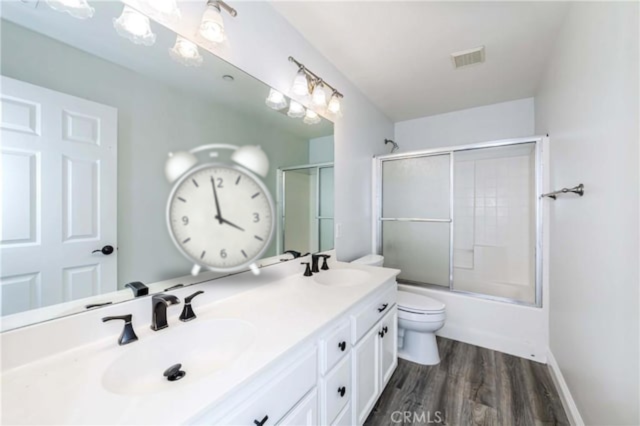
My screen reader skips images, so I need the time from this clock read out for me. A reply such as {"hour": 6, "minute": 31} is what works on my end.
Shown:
{"hour": 3, "minute": 59}
